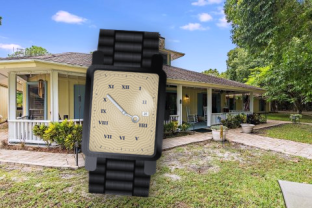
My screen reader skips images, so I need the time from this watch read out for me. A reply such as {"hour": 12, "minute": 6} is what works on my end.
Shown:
{"hour": 3, "minute": 52}
